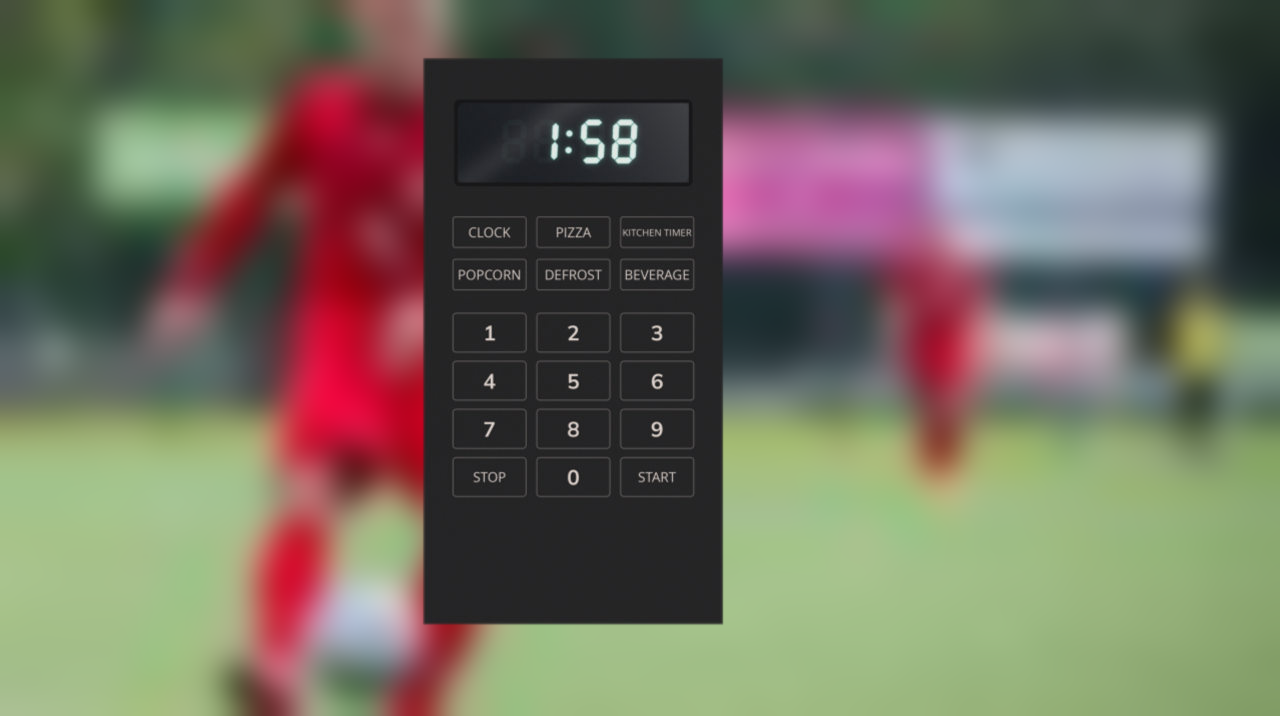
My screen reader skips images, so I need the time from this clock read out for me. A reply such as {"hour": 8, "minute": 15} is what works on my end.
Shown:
{"hour": 1, "minute": 58}
